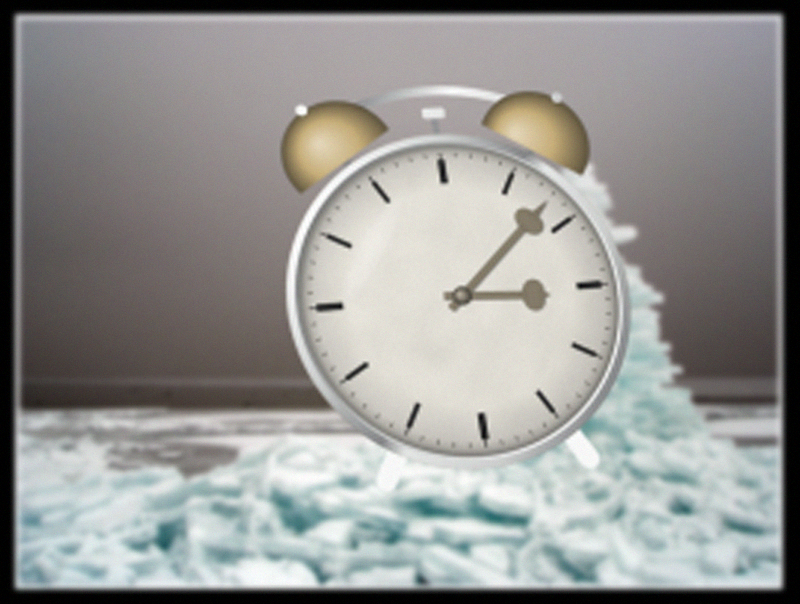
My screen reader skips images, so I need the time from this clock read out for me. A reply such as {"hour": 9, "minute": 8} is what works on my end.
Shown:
{"hour": 3, "minute": 8}
